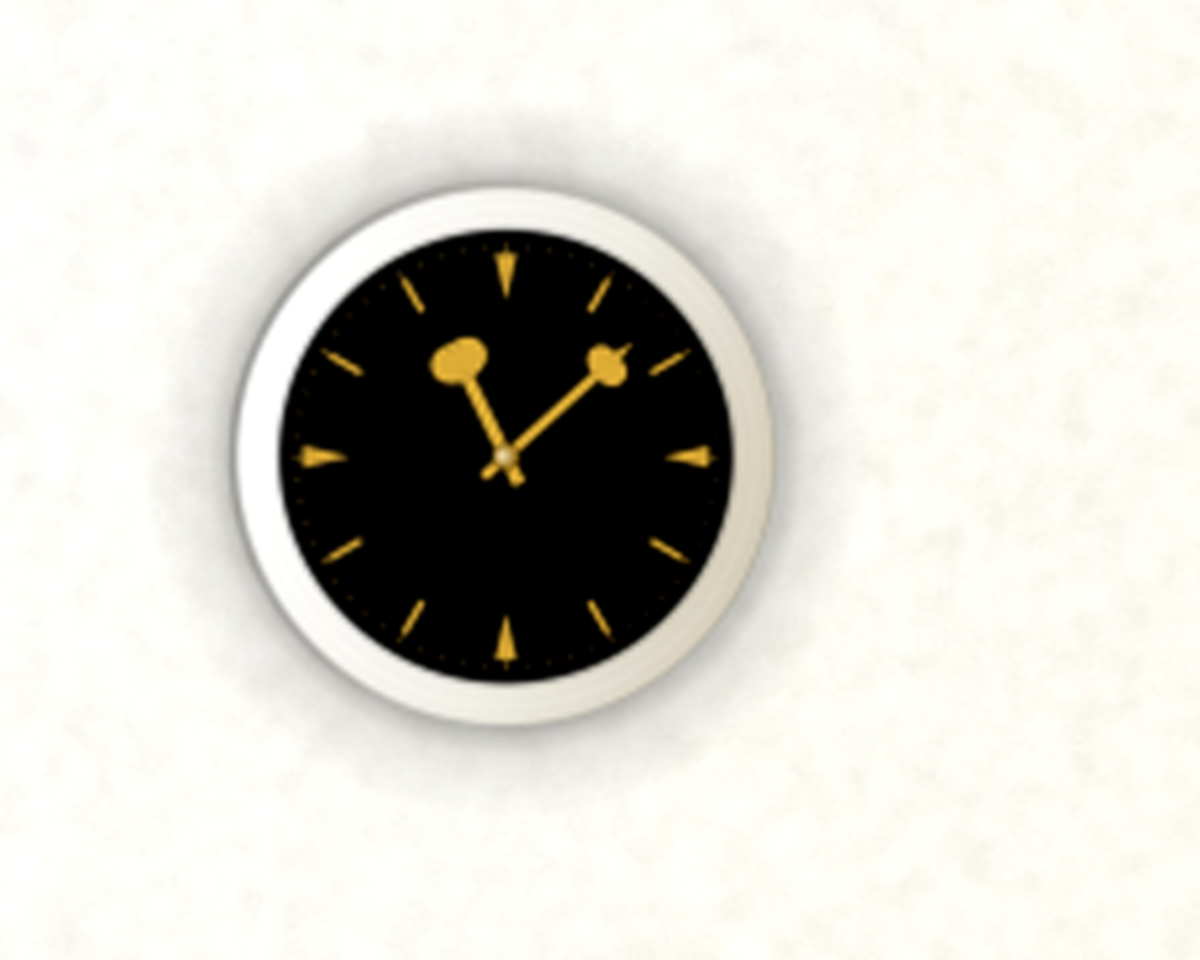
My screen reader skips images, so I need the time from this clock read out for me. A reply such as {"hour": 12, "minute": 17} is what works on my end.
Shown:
{"hour": 11, "minute": 8}
